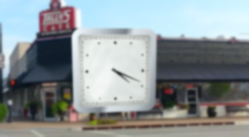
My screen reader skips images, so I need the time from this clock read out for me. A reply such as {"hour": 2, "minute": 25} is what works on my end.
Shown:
{"hour": 4, "minute": 19}
